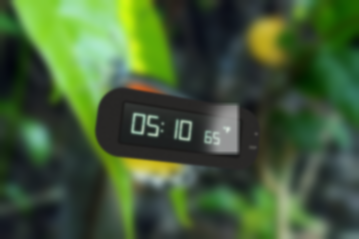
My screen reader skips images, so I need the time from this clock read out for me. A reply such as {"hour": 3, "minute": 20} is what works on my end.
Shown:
{"hour": 5, "minute": 10}
